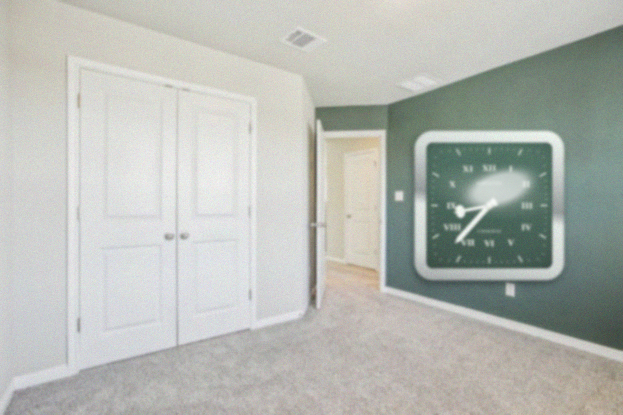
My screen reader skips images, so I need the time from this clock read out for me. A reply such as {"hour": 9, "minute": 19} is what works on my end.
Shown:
{"hour": 8, "minute": 37}
